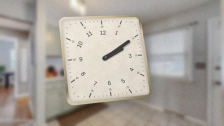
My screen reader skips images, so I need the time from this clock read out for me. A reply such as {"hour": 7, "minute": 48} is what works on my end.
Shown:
{"hour": 2, "minute": 10}
